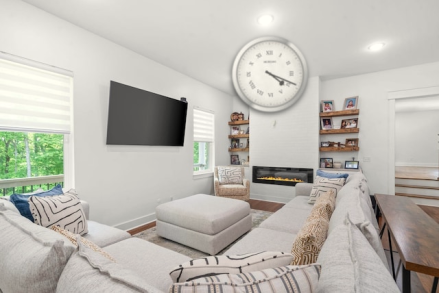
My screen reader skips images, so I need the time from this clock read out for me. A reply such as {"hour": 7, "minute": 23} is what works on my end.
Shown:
{"hour": 4, "minute": 19}
